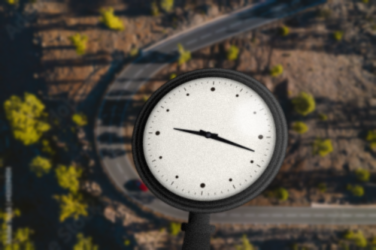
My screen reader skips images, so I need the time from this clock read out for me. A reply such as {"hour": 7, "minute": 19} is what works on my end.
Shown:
{"hour": 9, "minute": 18}
